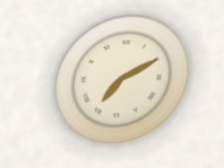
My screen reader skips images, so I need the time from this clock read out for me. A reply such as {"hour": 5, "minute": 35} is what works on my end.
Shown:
{"hour": 7, "minute": 10}
